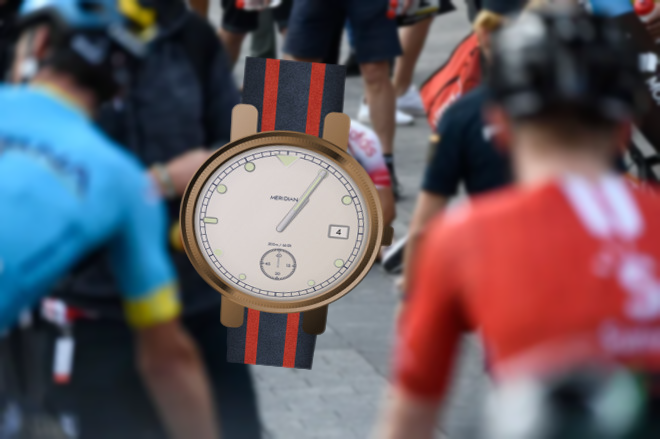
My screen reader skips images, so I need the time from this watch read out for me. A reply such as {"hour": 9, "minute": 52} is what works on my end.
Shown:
{"hour": 1, "minute": 5}
